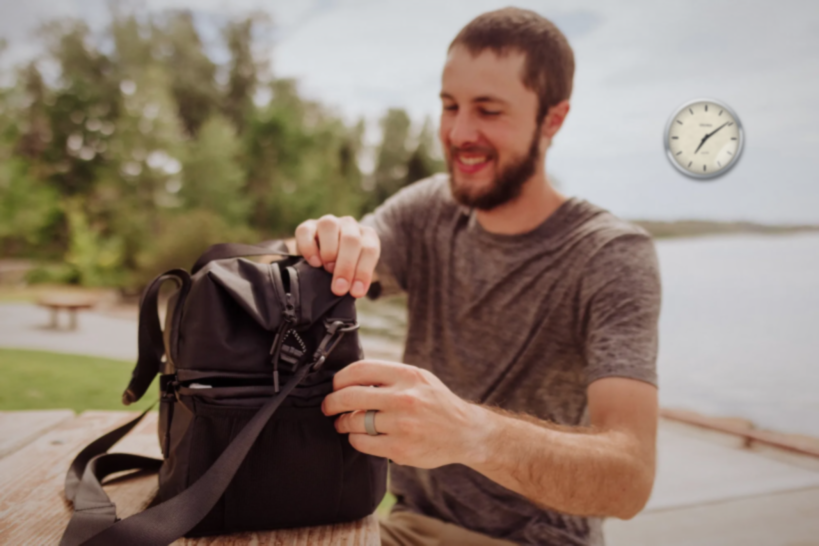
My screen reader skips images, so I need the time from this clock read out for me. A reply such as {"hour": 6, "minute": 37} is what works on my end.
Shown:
{"hour": 7, "minute": 9}
